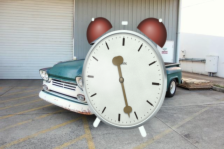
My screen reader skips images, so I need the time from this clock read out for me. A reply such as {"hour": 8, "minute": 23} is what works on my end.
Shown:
{"hour": 11, "minute": 27}
